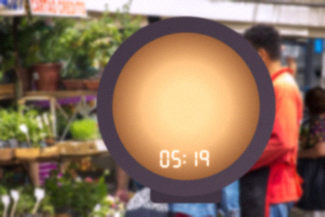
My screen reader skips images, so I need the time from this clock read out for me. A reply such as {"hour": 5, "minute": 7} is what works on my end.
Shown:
{"hour": 5, "minute": 19}
